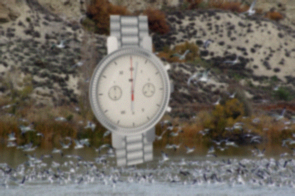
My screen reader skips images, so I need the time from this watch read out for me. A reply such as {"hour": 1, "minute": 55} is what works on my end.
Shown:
{"hour": 6, "minute": 2}
